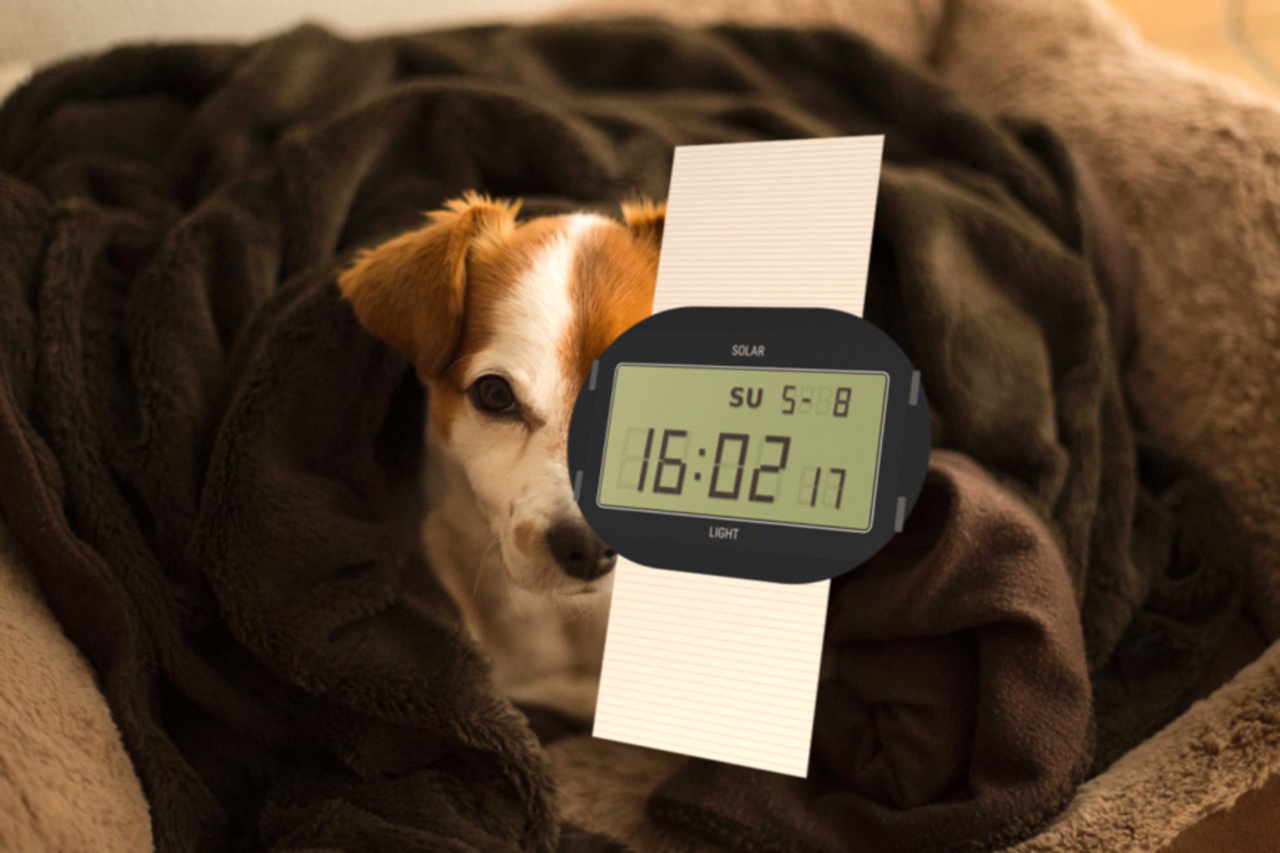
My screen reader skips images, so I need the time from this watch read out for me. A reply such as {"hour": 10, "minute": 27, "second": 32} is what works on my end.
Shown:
{"hour": 16, "minute": 2, "second": 17}
